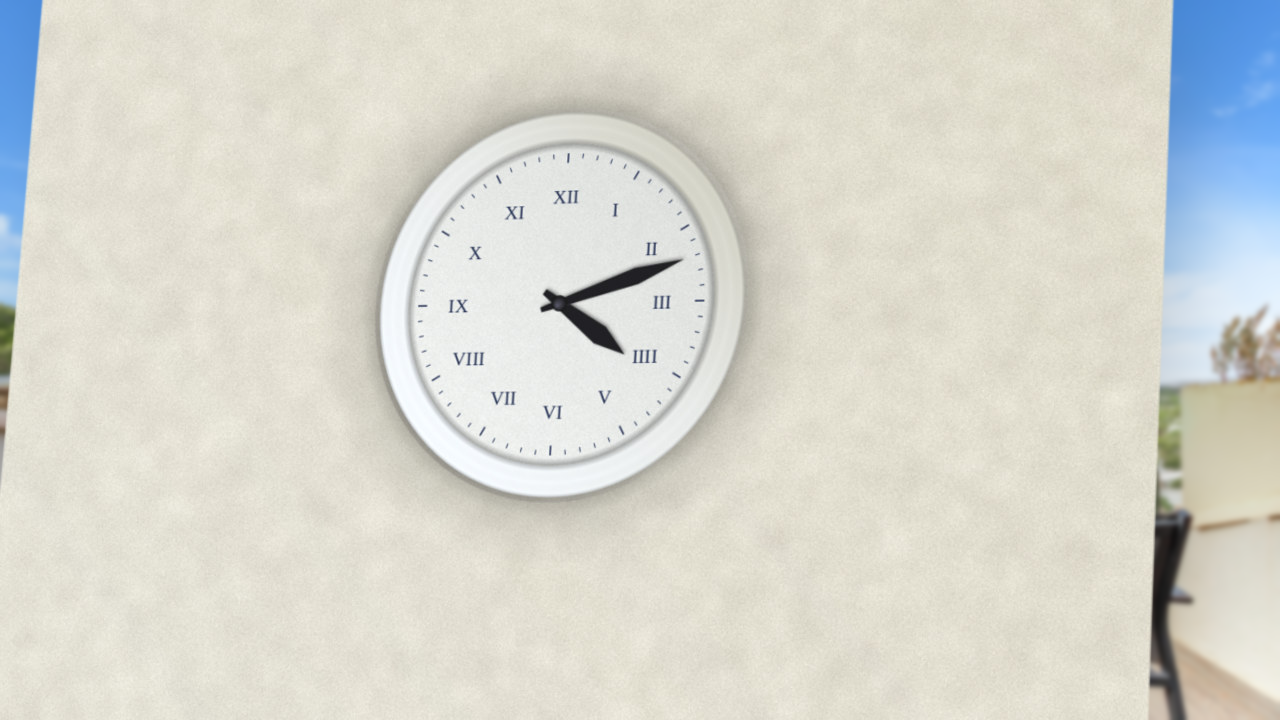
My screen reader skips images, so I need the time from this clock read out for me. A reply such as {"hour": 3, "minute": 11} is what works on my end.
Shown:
{"hour": 4, "minute": 12}
